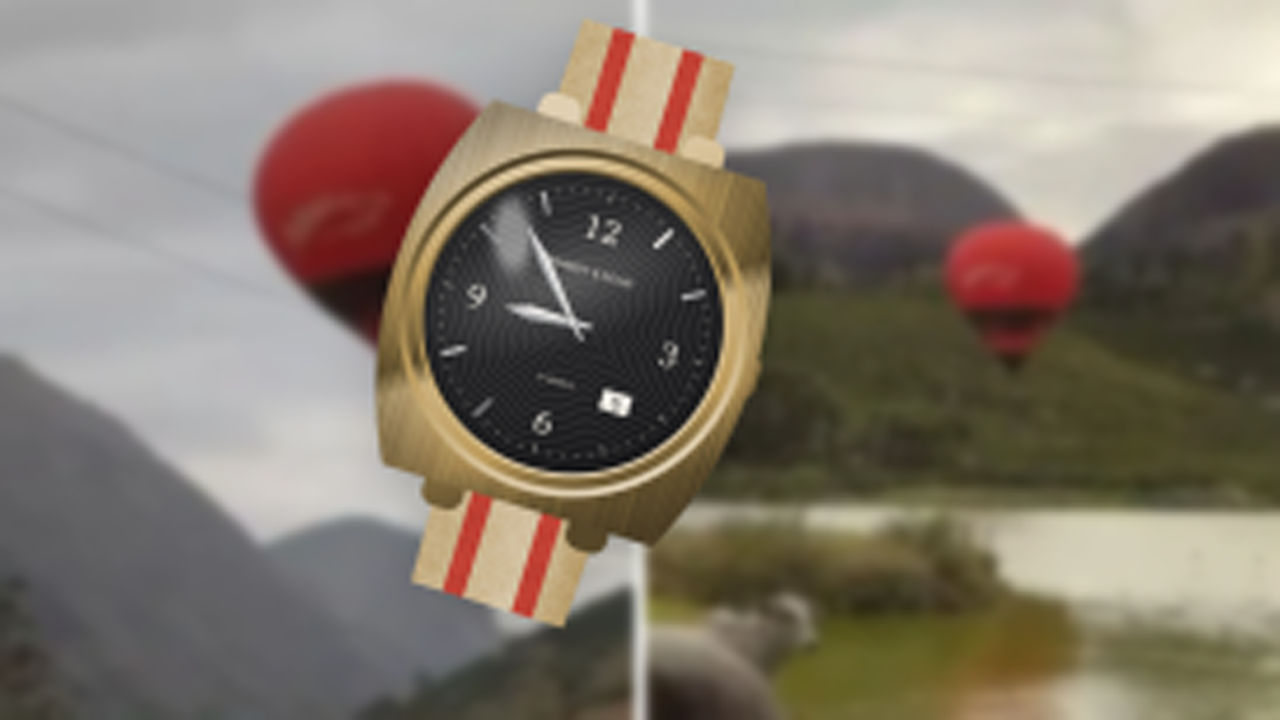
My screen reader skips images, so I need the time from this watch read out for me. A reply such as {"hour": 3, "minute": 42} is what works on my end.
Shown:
{"hour": 8, "minute": 53}
